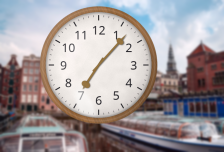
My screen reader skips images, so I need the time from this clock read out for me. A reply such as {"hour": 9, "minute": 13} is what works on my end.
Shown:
{"hour": 7, "minute": 7}
